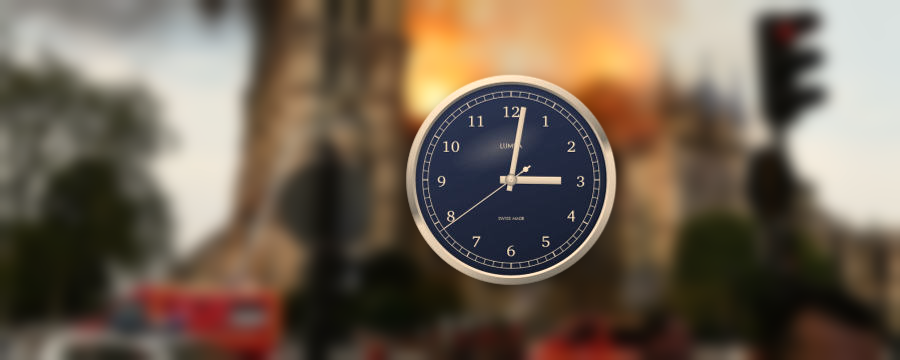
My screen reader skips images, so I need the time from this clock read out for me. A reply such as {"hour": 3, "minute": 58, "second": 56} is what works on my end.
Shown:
{"hour": 3, "minute": 1, "second": 39}
